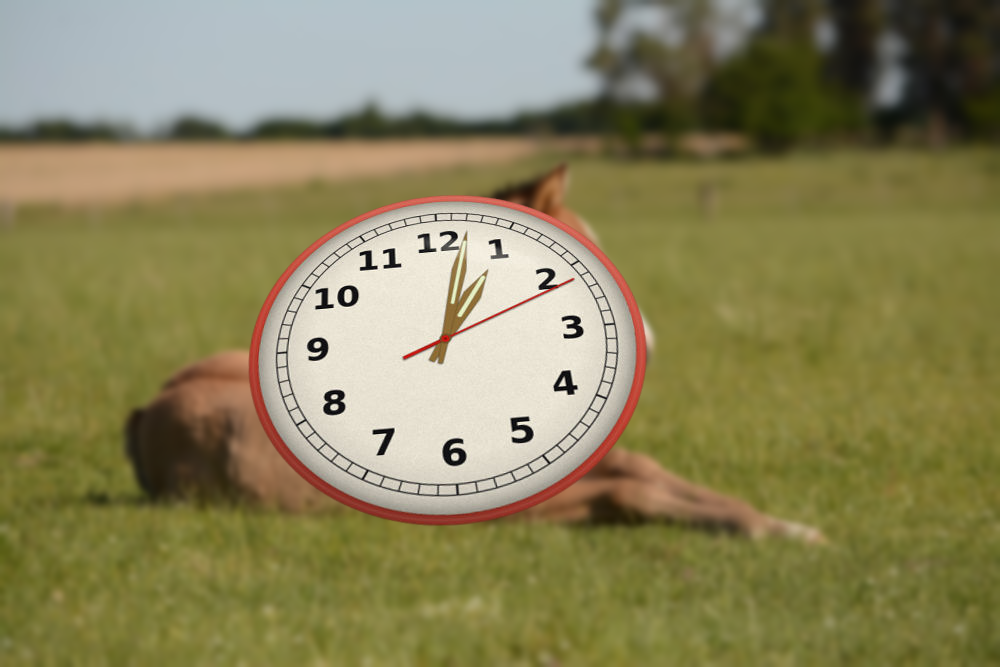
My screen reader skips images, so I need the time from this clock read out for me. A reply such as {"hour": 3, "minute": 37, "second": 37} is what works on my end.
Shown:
{"hour": 1, "minute": 2, "second": 11}
